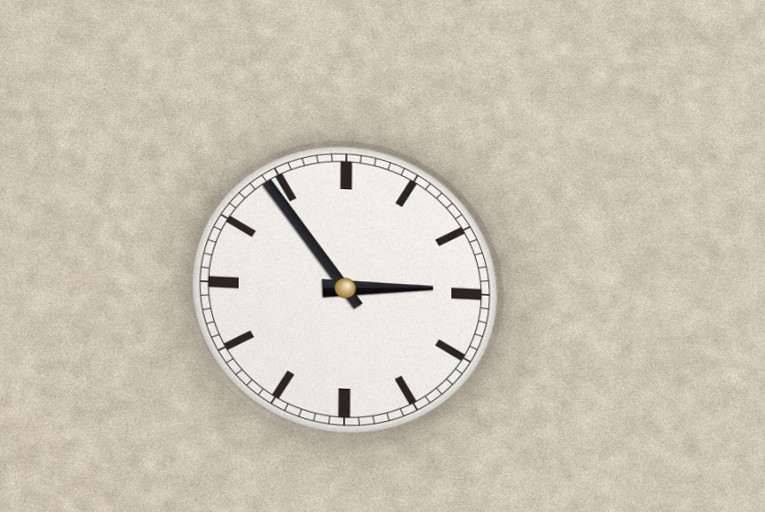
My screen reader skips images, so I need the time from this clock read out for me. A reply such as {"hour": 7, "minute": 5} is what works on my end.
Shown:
{"hour": 2, "minute": 54}
